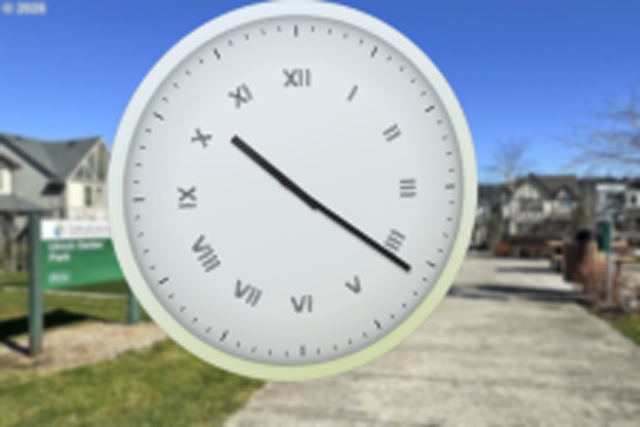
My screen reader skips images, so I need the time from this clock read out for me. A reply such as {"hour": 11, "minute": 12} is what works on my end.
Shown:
{"hour": 10, "minute": 21}
